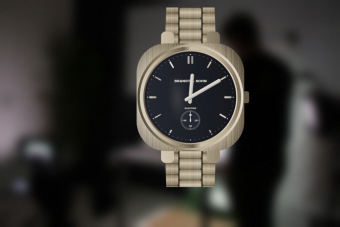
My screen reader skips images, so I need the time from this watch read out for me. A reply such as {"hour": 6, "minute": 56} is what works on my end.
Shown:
{"hour": 12, "minute": 10}
